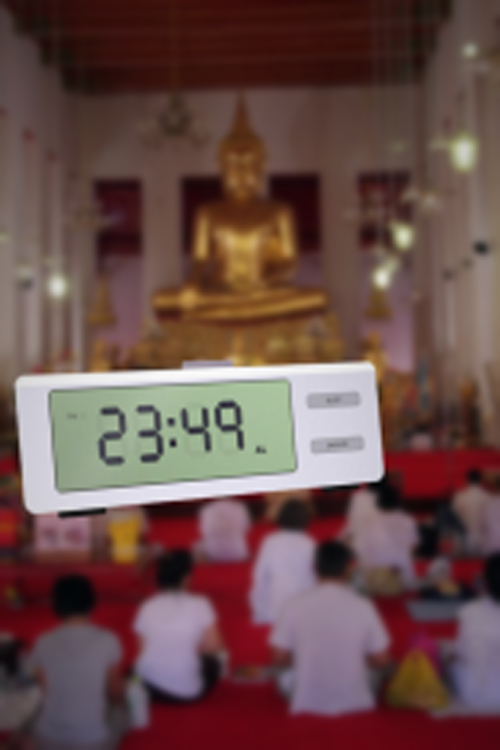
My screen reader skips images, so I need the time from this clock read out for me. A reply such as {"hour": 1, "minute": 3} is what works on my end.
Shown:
{"hour": 23, "minute": 49}
